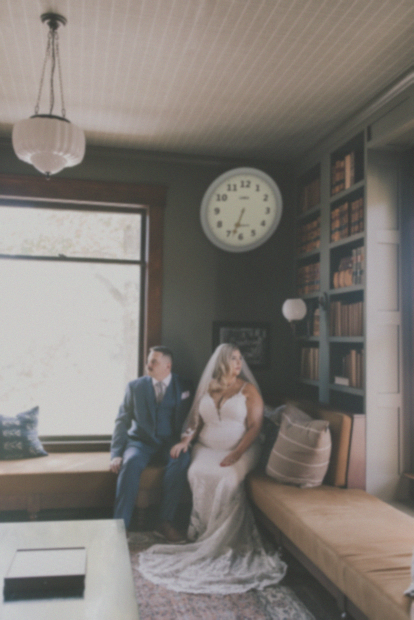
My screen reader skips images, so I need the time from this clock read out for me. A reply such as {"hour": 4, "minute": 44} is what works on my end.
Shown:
{"hour": 6, "minute": 33}
